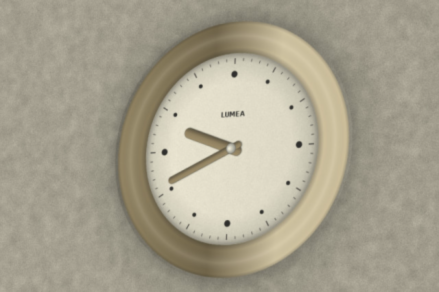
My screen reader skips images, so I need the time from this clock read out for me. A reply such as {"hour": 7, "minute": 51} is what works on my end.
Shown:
{"hour": 9, "minute": 41}
